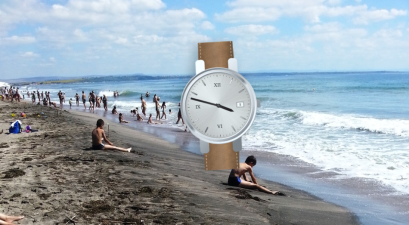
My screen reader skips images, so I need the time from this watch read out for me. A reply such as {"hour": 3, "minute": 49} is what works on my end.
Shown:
{"hour": 3, "minute": 48}
